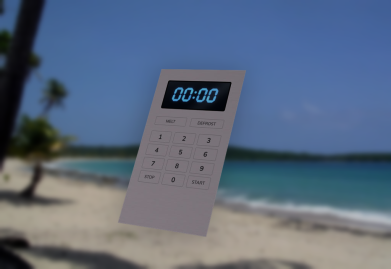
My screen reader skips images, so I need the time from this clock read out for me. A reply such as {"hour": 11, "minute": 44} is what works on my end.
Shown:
{"hour": 0, "minute": 0}
